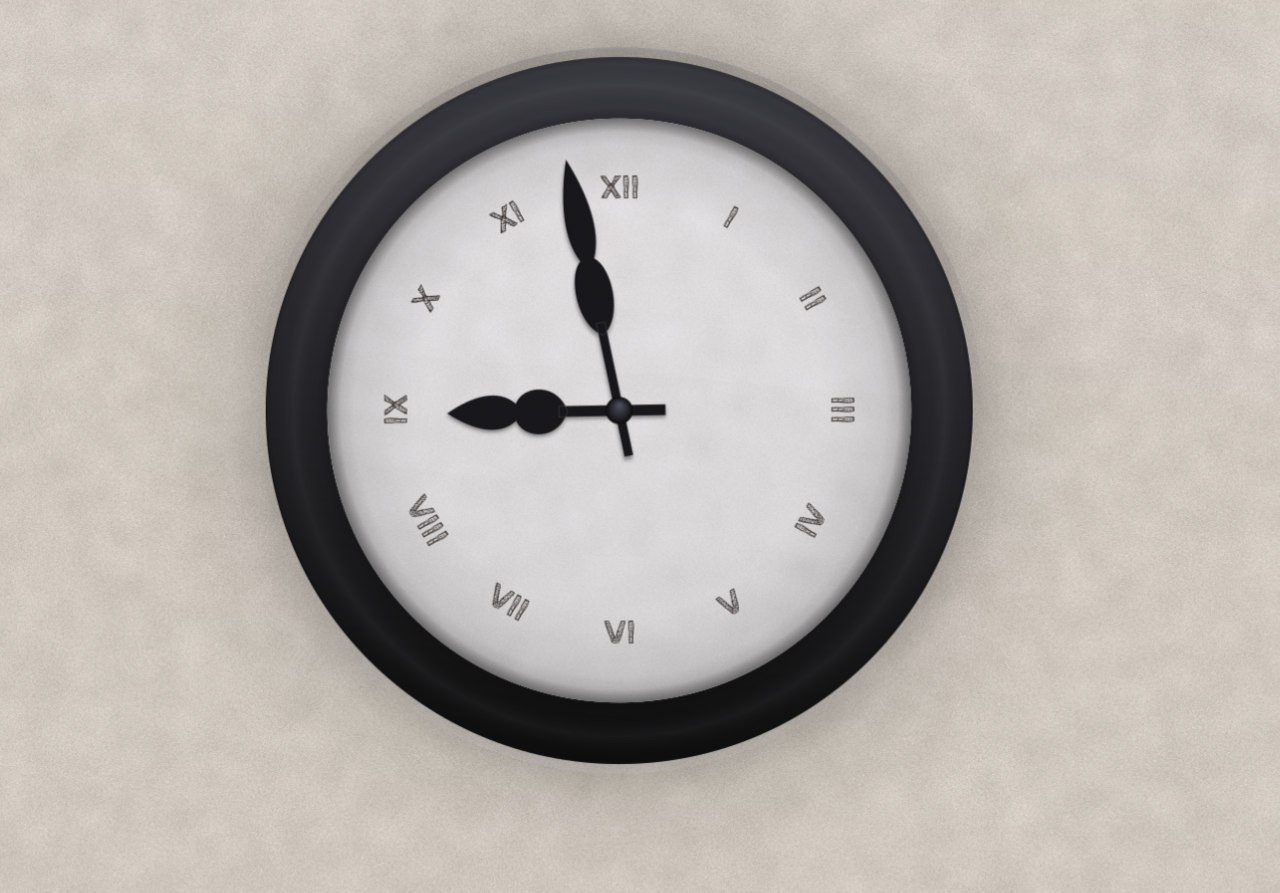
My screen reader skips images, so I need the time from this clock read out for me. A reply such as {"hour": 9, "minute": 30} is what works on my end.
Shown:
{"hour": 8, "minute": 58}
